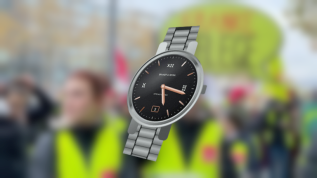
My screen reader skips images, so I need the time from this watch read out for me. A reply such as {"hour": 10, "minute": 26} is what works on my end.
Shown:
{"hour": 5, "minute": 17}
